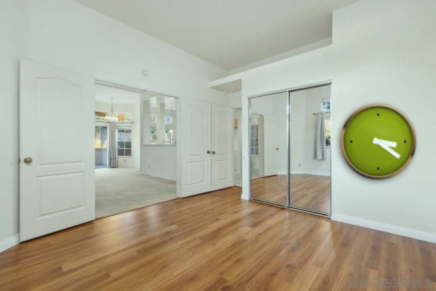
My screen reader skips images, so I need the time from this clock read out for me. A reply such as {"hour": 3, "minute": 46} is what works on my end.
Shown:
{"hour": 3, "minute": 21}
